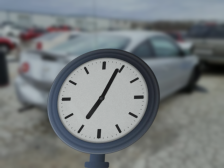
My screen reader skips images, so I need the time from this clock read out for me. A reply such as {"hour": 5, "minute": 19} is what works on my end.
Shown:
{"hour": 7, "minute": 4}
